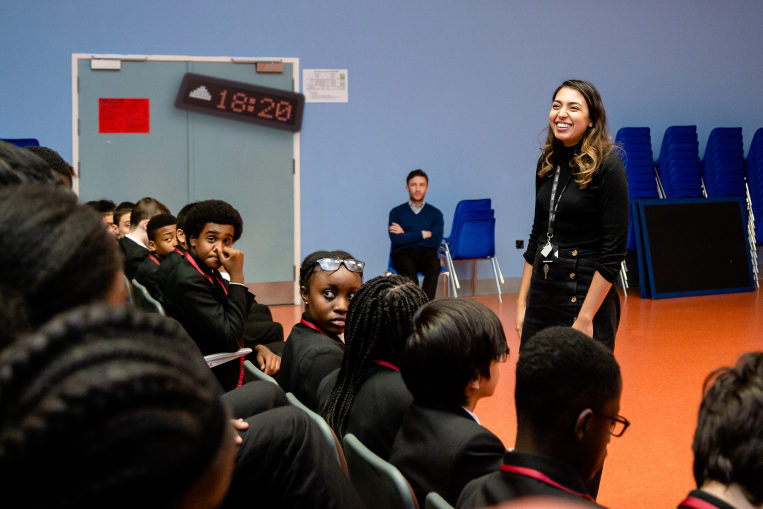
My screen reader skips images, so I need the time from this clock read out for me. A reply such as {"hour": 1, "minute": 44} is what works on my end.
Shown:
{"hour": 18, "minute": 20}
